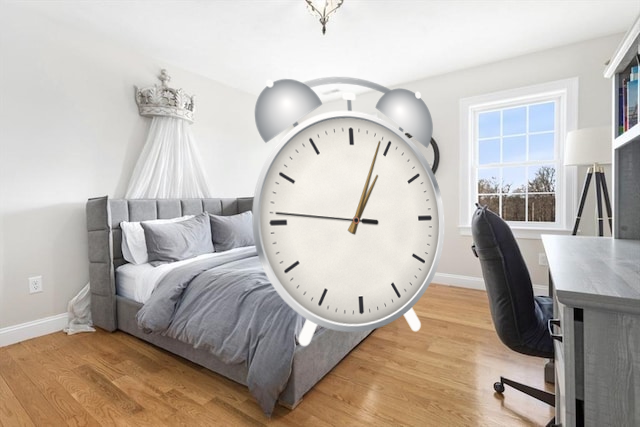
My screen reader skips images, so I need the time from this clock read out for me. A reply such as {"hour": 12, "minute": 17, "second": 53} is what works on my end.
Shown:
{"hour": 1, "minute": 3, "second": 46}
